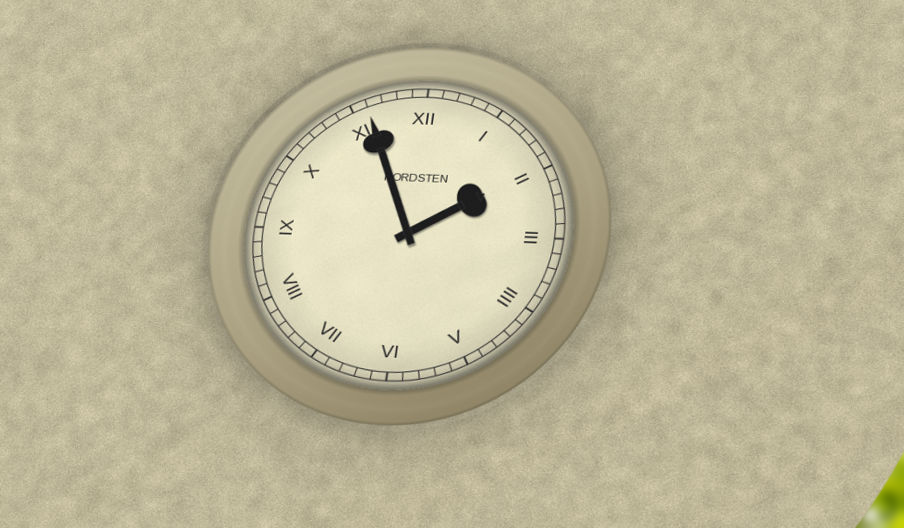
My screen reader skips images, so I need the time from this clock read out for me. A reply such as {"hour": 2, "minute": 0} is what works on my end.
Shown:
{"hour": 1, "minute": 56}
